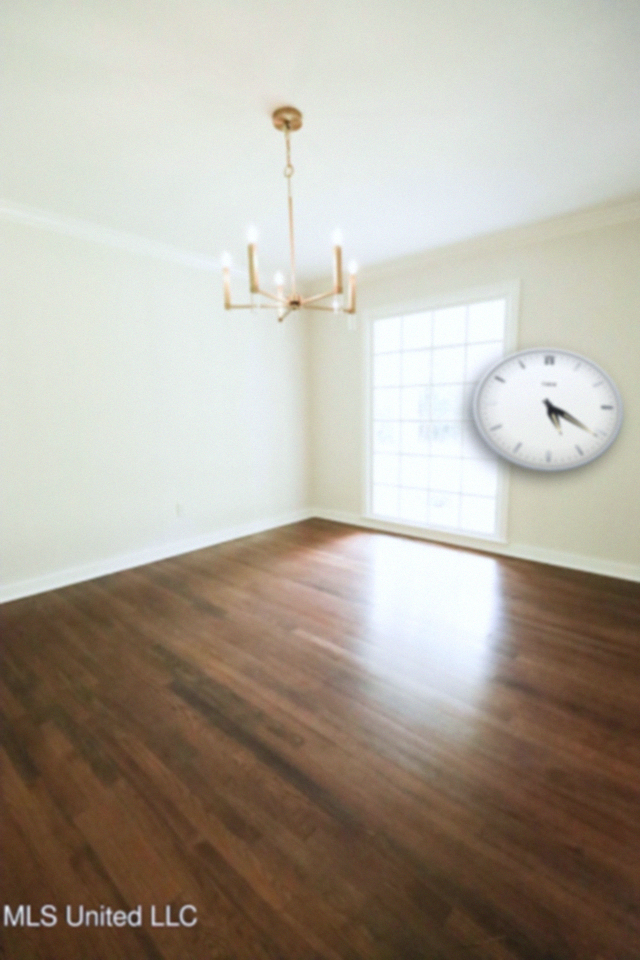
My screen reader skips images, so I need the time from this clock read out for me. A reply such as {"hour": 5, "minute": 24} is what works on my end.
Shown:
{"hour": 5, "minute": 21}
